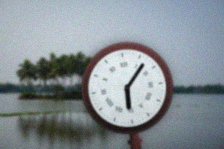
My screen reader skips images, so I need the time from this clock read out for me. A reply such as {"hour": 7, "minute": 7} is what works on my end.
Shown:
{"hour": 6, "minute": 7}
